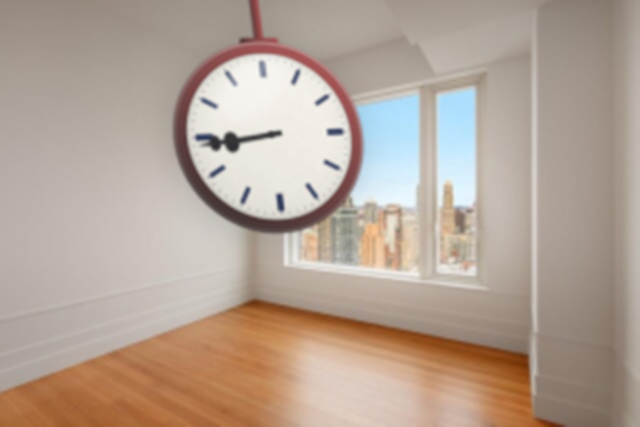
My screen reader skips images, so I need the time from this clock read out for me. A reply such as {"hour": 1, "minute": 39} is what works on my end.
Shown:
{"hour": 8, "minute": 44}
